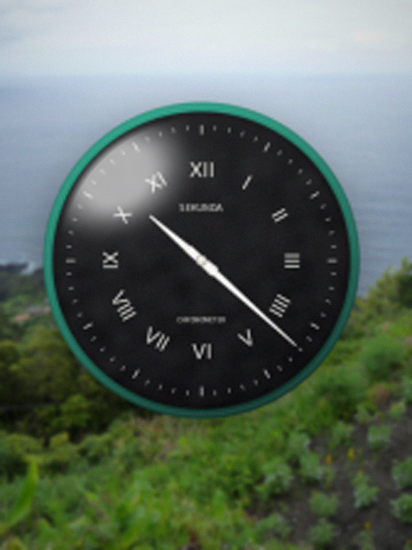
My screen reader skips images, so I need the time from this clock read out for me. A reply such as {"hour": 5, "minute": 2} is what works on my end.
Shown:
{"hour": 10, "minute": 22}
